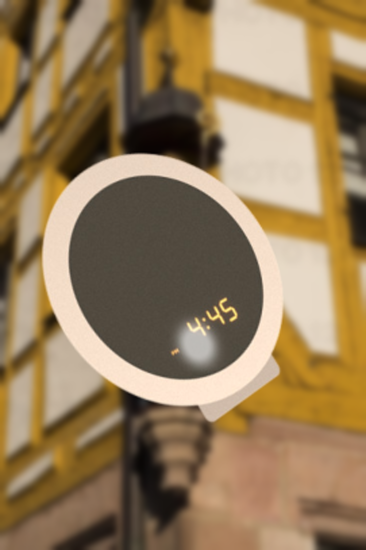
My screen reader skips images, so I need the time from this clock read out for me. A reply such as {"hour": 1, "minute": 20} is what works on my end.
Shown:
{"hour": 4, "minute": 45}
